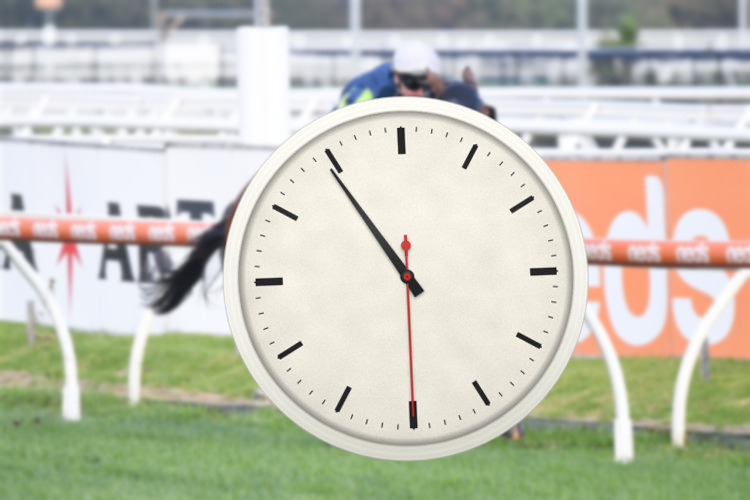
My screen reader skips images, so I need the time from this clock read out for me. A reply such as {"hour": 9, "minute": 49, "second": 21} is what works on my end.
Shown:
{"hour": 10, "minute": 54, "second": 30}
